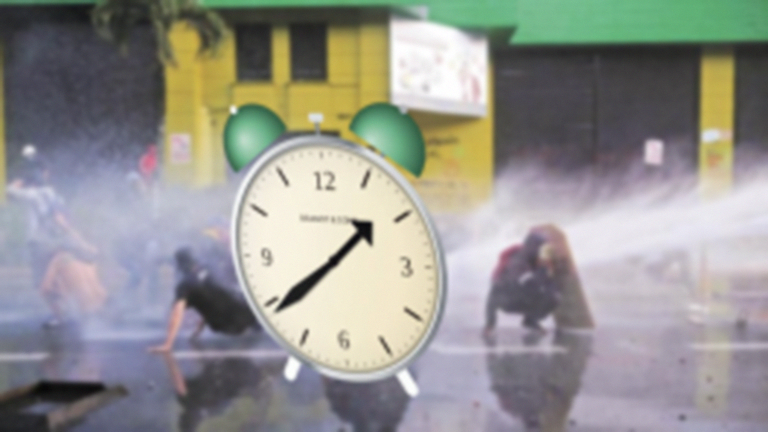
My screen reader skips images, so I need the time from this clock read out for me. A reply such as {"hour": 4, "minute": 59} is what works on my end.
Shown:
{"hour": 1, "minute": 39}
